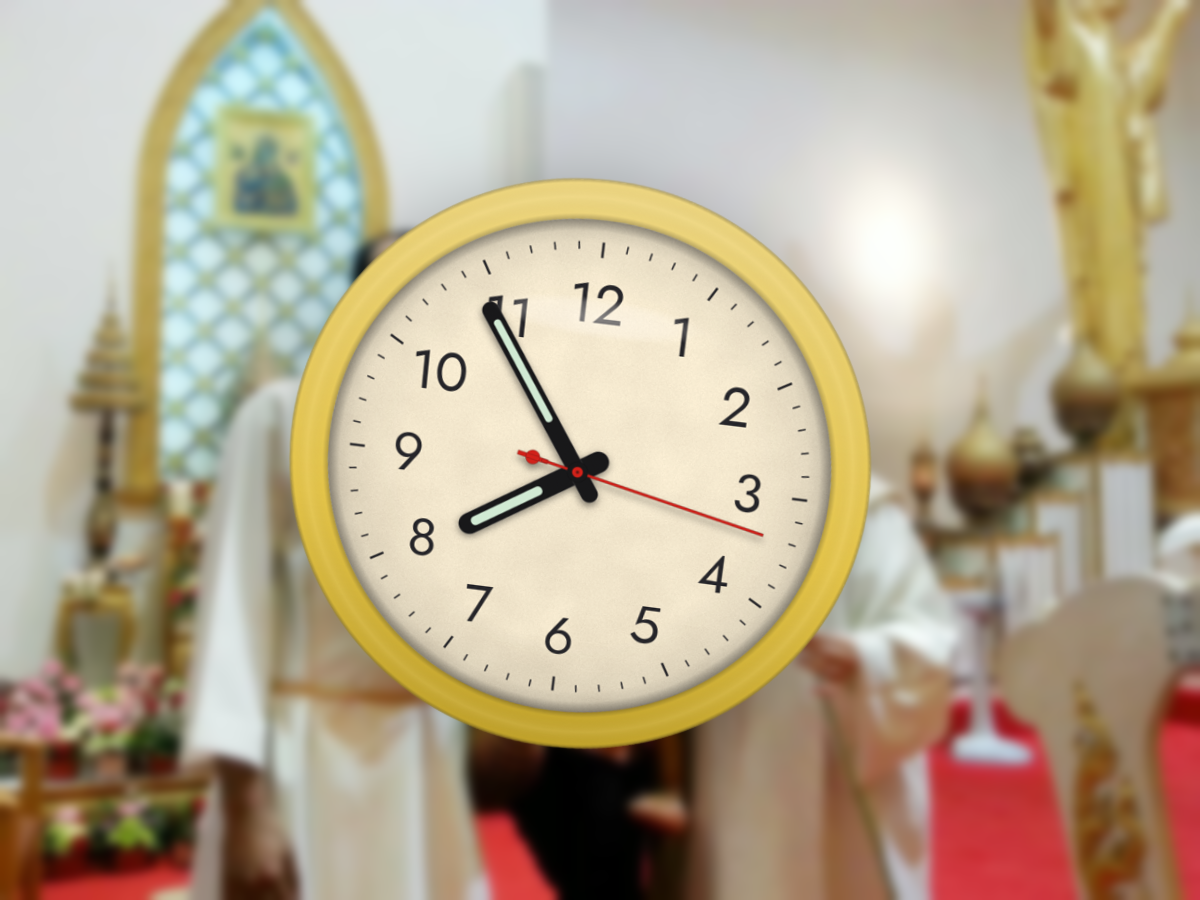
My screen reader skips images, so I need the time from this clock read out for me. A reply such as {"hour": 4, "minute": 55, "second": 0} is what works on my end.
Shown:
{"hour": 7, "minute": 54, "second": 17}
